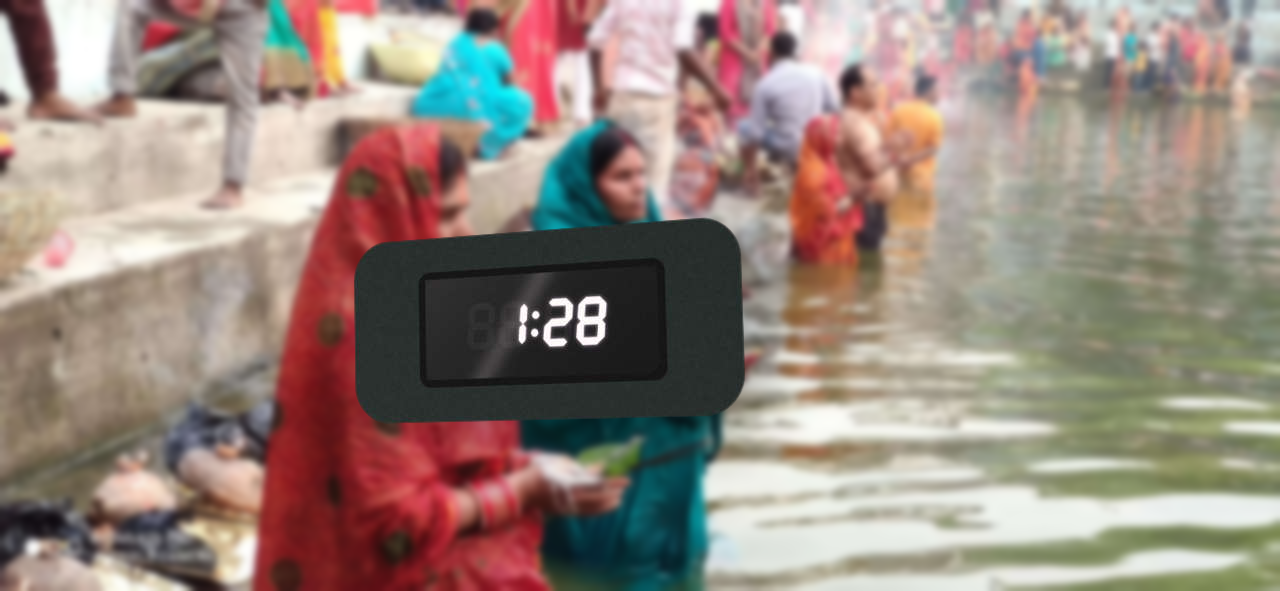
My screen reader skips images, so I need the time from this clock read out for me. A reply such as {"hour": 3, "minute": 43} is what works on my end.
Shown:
{"hour": 1, "minute": 28}
